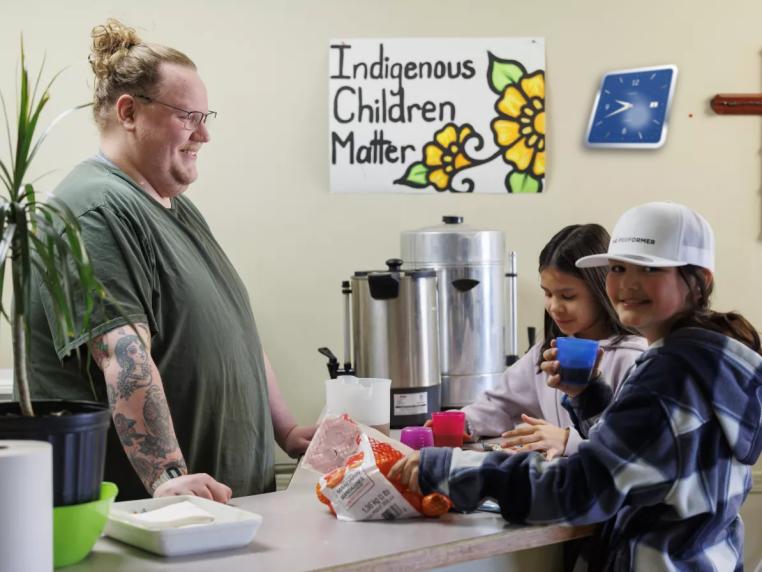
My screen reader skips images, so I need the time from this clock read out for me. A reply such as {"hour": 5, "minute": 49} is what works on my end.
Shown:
{"hour": 9, "minute": 41}
